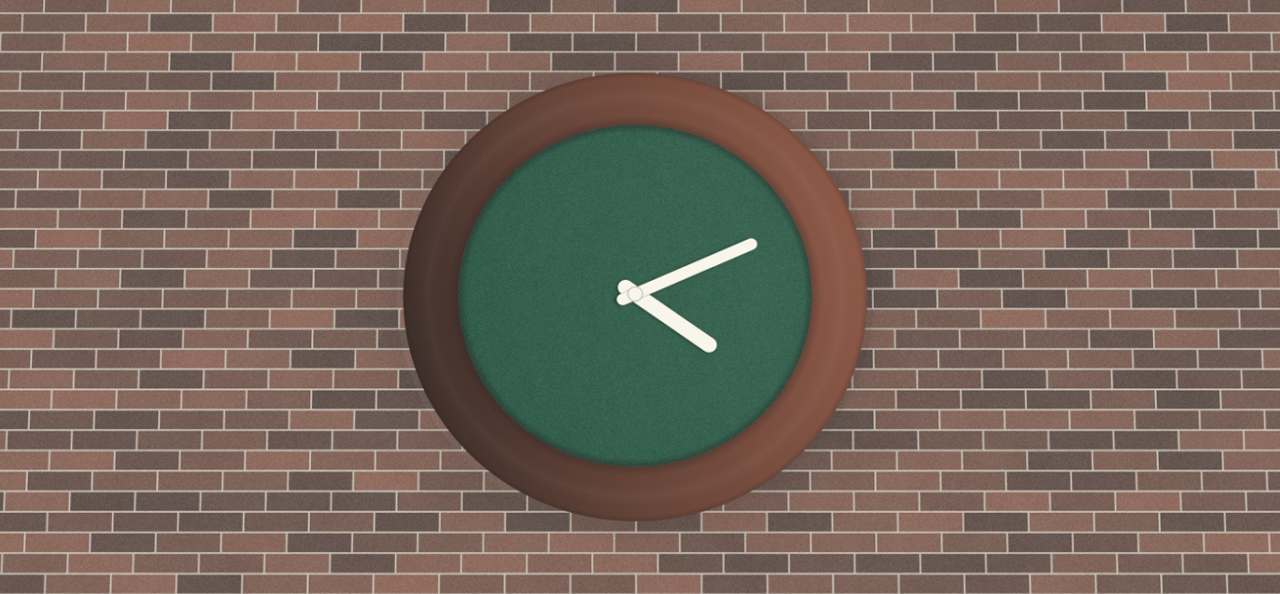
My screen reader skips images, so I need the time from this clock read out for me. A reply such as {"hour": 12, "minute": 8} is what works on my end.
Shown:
{"hour": 4, "minute": 11}
